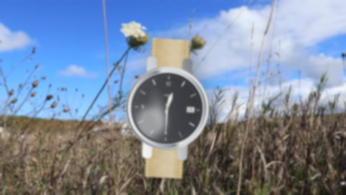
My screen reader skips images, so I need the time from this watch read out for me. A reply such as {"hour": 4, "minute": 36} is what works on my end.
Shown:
{"hour": 12, "minute": 30}
